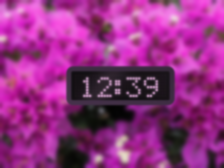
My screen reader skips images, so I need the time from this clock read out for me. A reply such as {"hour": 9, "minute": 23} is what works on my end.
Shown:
{"hour": 12, "minute": 39}
